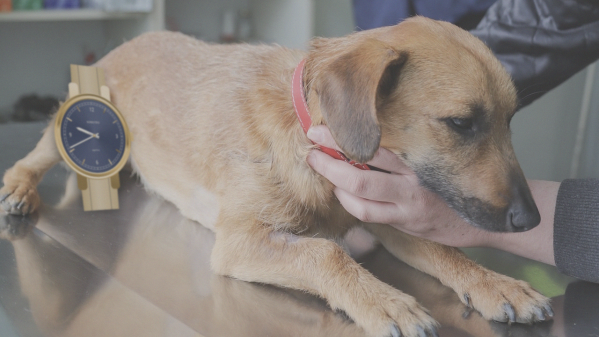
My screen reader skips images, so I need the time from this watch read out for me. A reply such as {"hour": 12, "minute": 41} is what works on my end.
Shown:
{"hour": 9, "minute": 41}
